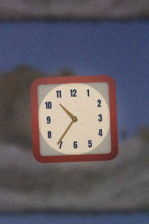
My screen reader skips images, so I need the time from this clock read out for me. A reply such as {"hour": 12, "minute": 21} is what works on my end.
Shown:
{"hour": 10, "minute": 36}
